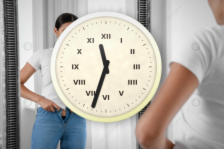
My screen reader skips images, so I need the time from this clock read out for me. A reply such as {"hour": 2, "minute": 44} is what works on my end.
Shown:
{"hour": 11, "minute": 33}
